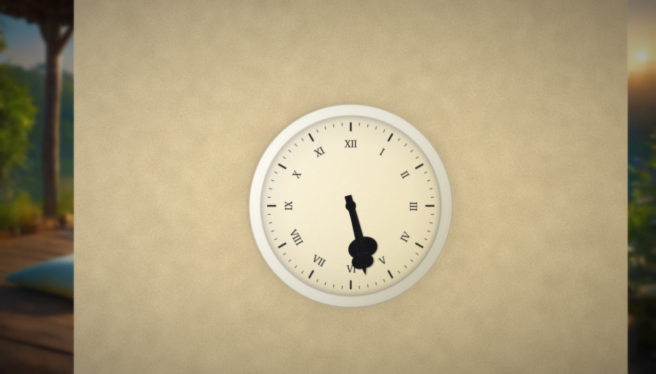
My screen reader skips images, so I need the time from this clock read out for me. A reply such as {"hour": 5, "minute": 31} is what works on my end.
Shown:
{"hour": 5, "minute": 28}
